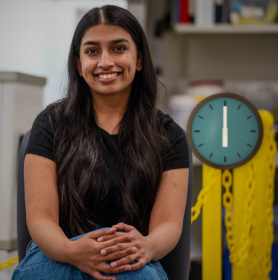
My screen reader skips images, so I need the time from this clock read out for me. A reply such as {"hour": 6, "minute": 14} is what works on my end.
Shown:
{"hour": 6, "minute": 0}
